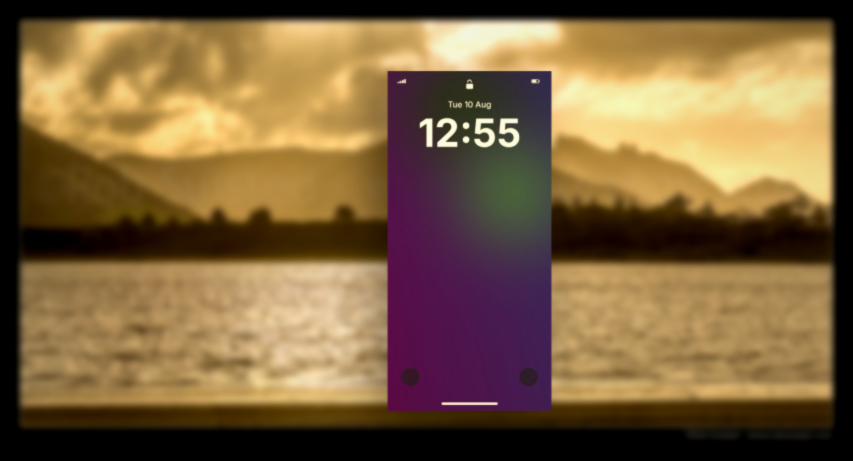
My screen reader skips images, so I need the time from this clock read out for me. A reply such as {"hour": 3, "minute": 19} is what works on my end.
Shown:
{"hour": 12, "minute": 55}
